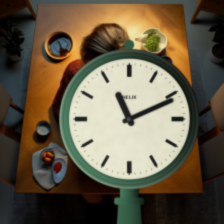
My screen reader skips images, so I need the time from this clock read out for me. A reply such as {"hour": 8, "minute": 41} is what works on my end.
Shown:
{"hour": 11, "minute": 11}
